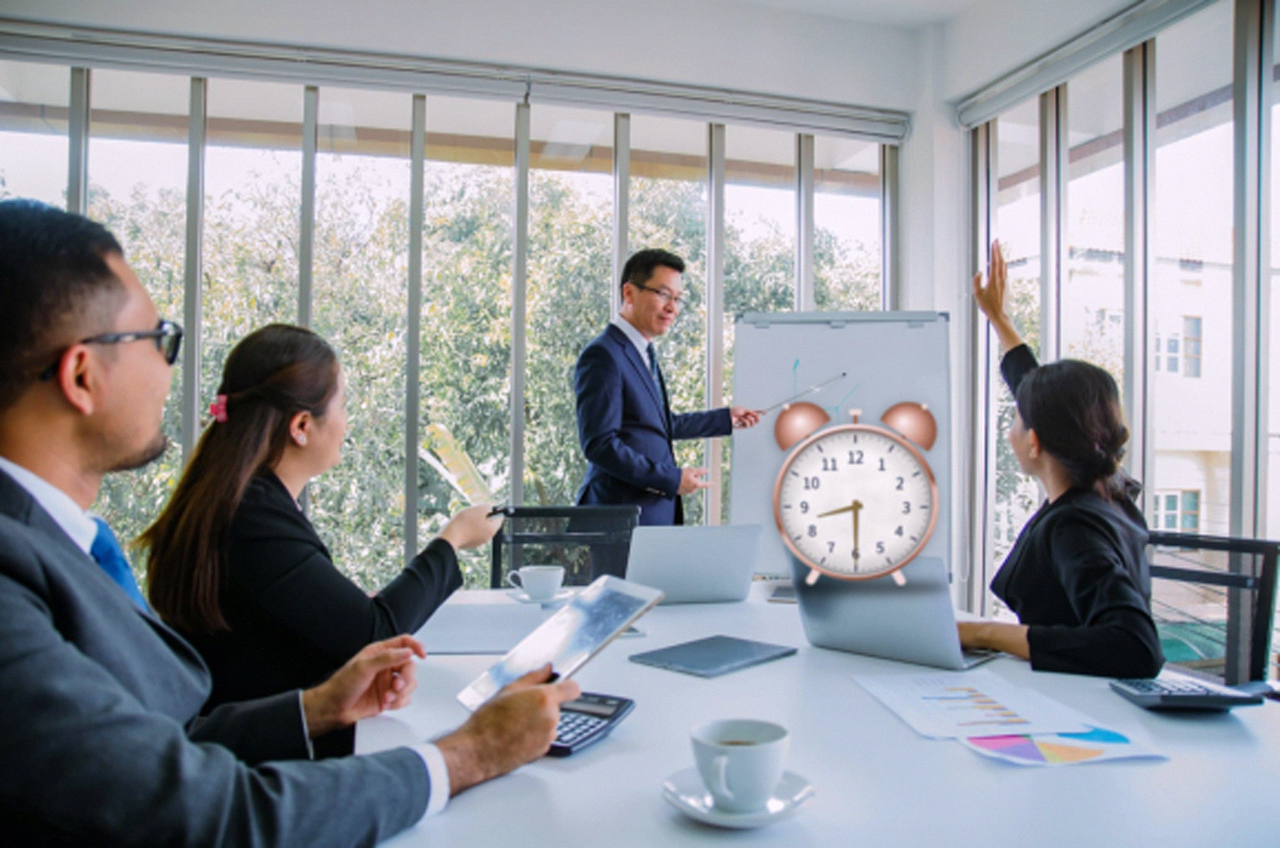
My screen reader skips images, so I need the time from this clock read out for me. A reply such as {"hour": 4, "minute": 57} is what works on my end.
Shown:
{"hour": 8, "minute": 30}
